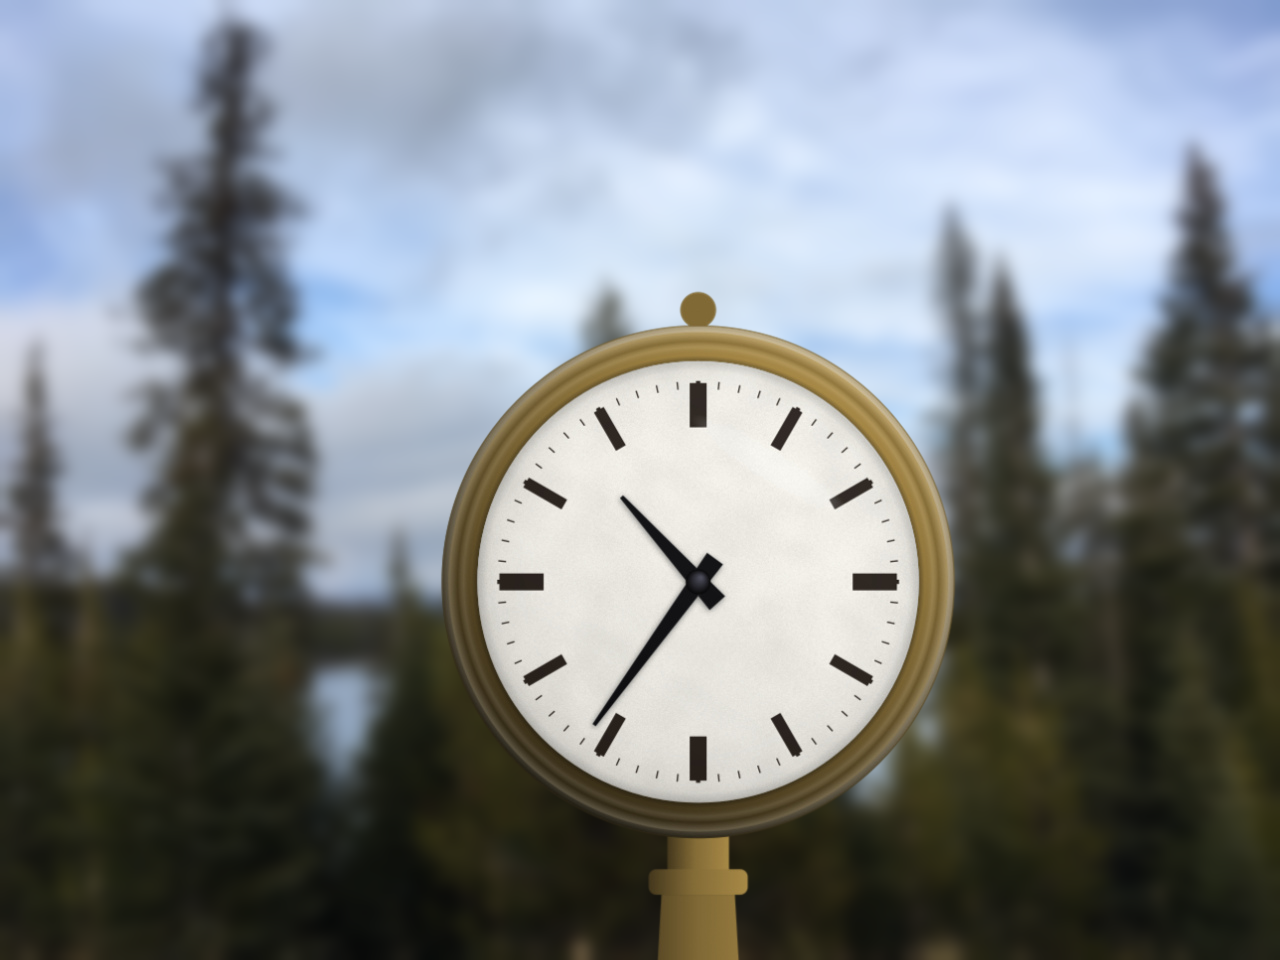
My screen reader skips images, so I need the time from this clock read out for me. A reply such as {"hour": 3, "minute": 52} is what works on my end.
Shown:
{"hour": 10, "minute": 36}
